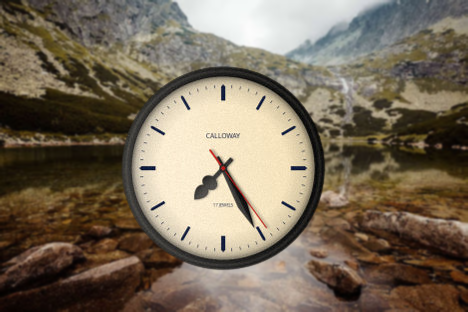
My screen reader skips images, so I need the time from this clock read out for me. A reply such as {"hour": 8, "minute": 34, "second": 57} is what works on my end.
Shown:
{"hour": 7, "minute": 25, "second": 24}
